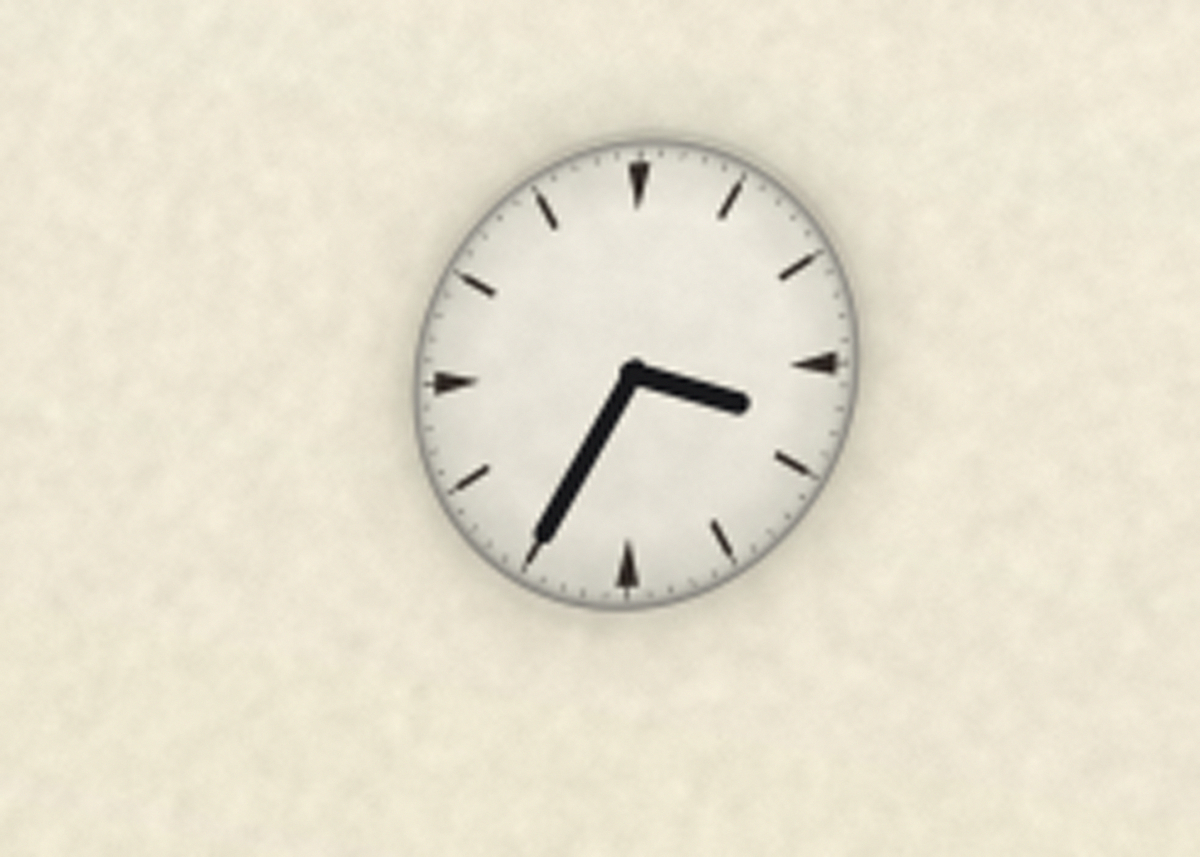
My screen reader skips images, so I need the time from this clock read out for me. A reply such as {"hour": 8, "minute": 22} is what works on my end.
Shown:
{"hour": 3, "minute": 35}
